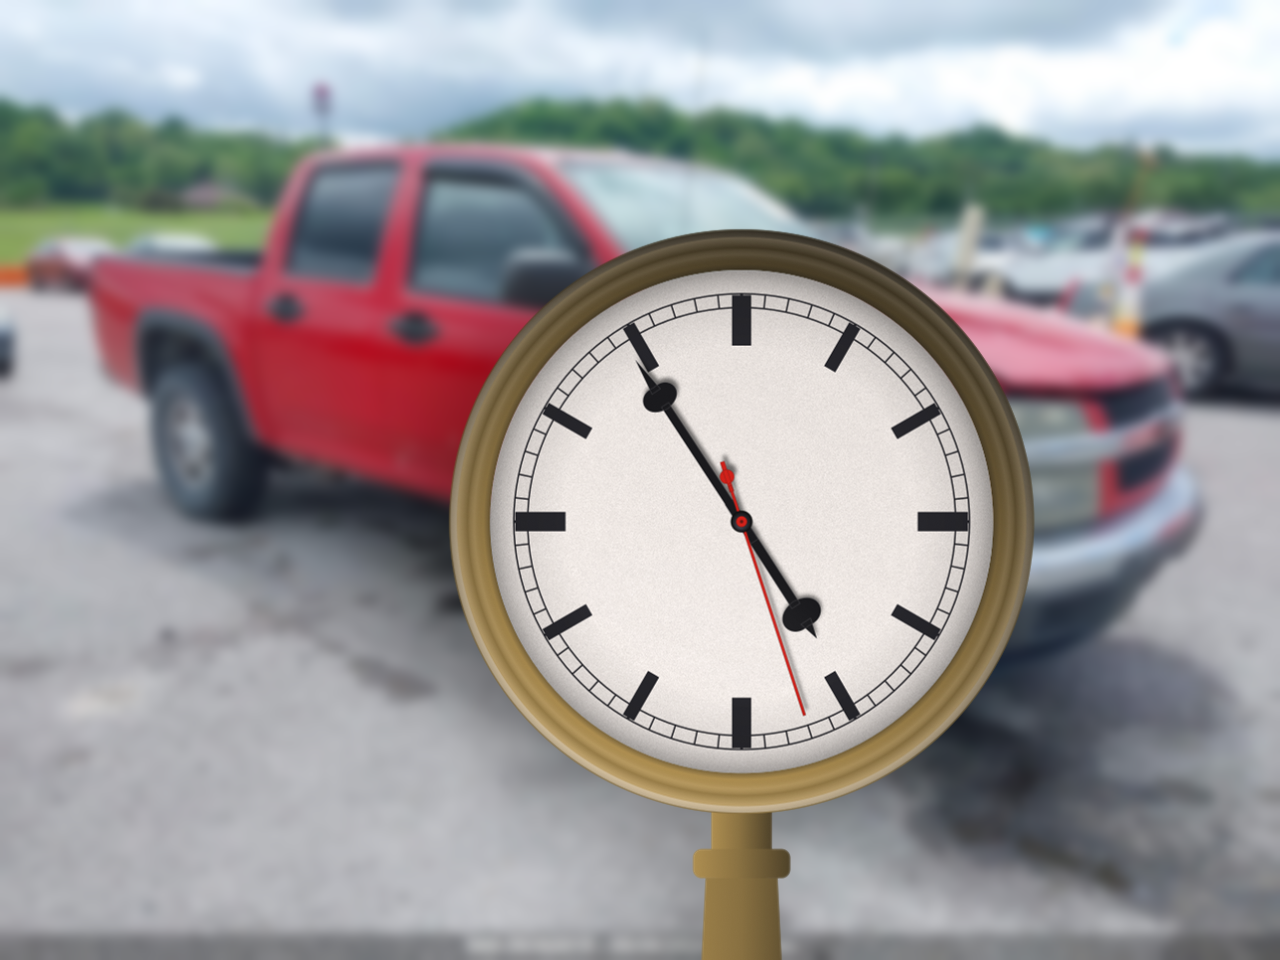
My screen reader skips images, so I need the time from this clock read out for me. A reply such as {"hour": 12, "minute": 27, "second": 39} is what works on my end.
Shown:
{"hour": 4, "minute": 54, "second": 27}
